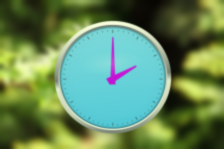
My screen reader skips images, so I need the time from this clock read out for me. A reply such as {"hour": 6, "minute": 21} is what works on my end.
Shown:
{"hour": 2, "minute": 0}
